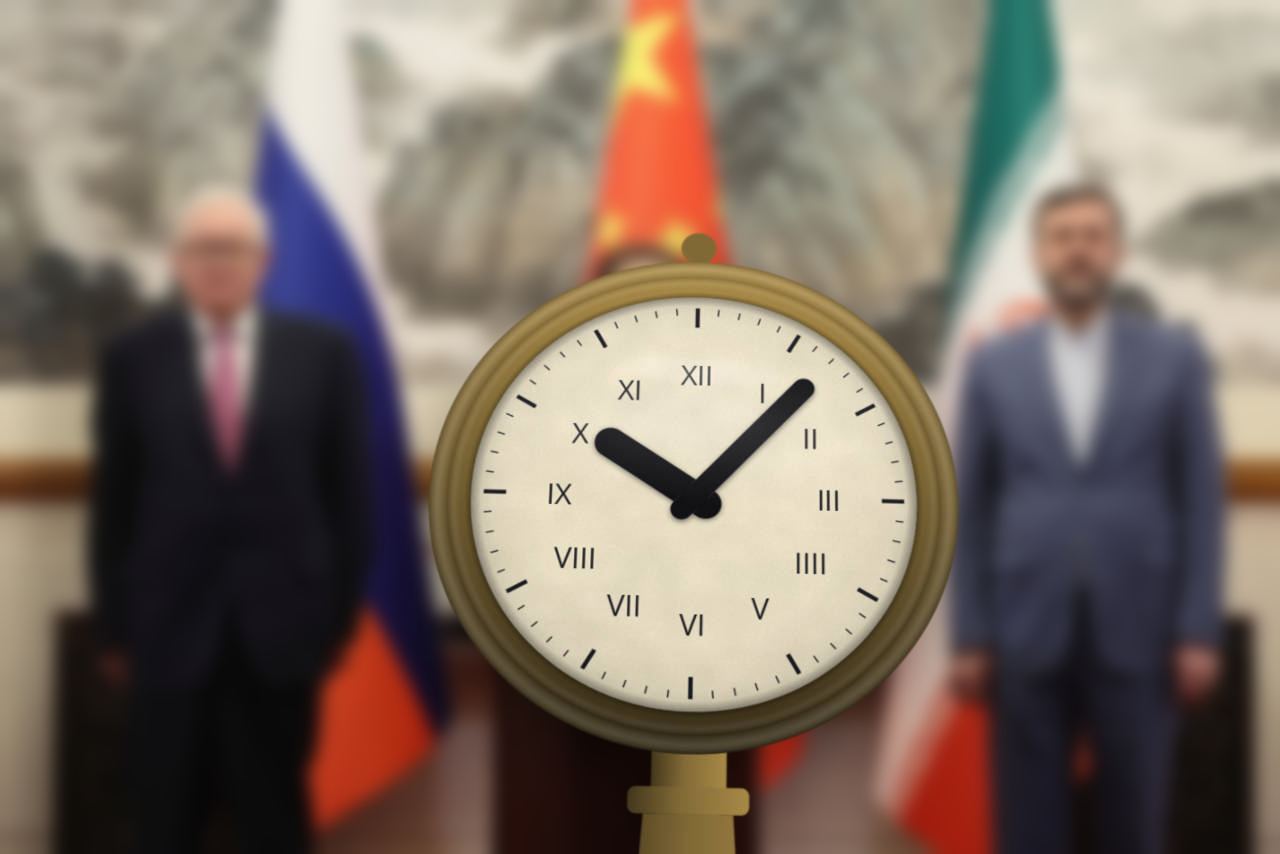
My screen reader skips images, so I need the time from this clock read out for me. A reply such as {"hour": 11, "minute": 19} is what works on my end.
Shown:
{"hour": 10, "minute": 7}
